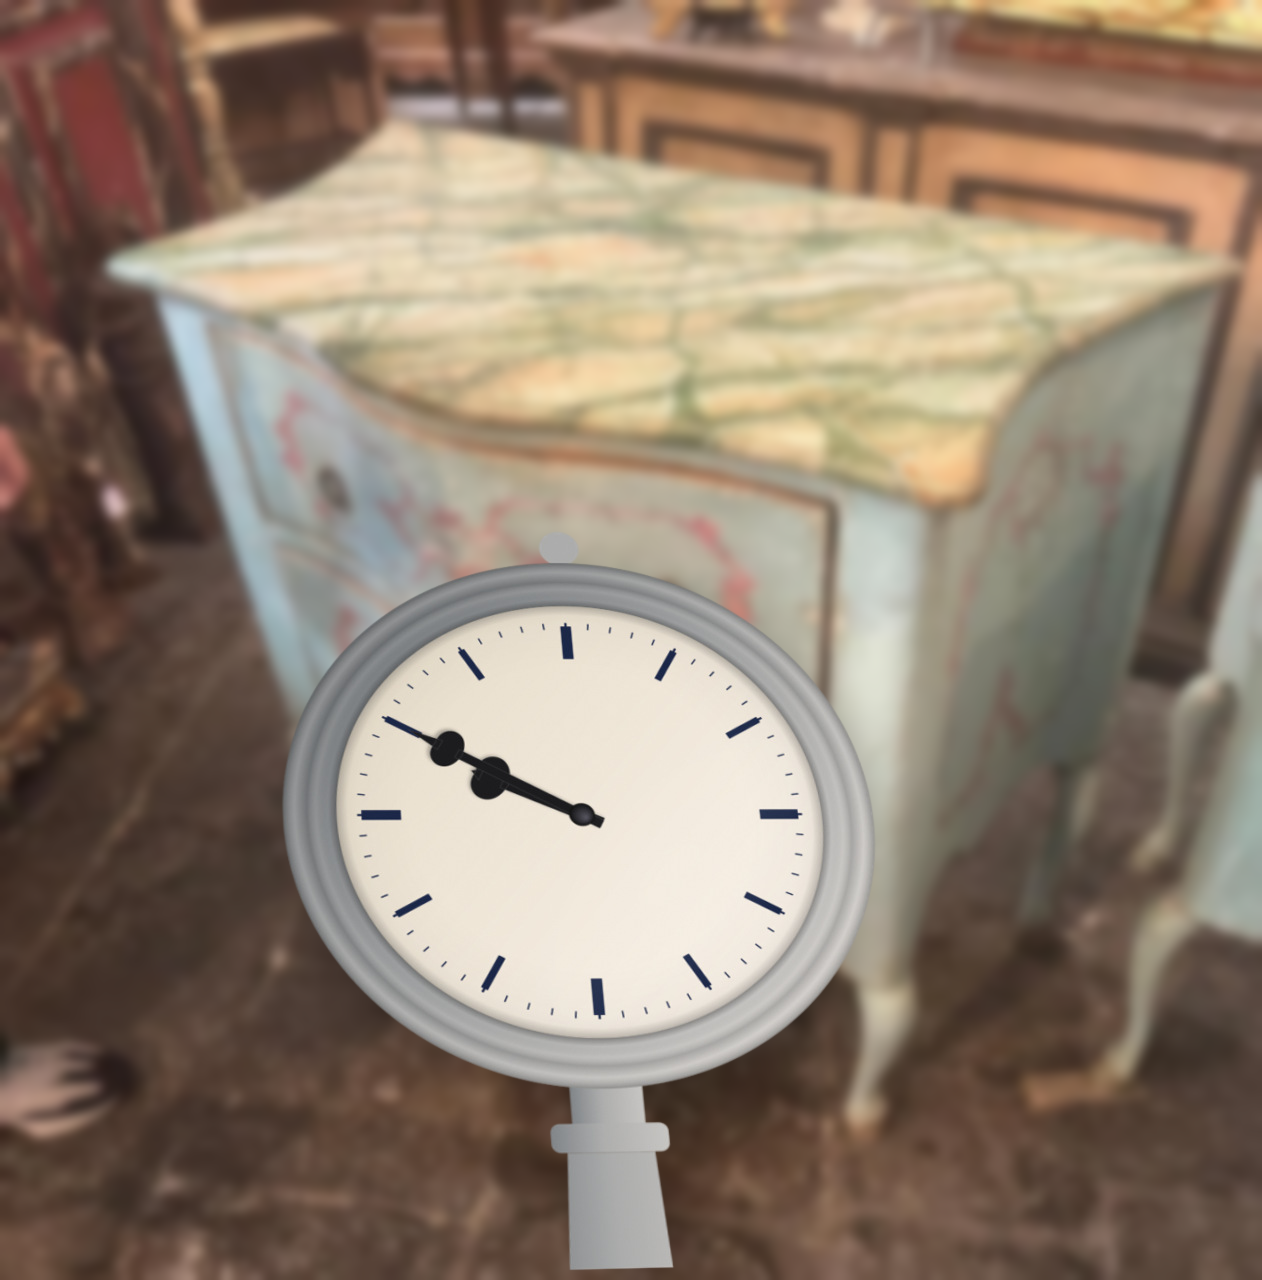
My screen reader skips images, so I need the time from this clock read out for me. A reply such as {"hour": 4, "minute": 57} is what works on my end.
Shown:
{"hour": 9, "minute": 50}
